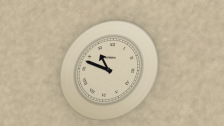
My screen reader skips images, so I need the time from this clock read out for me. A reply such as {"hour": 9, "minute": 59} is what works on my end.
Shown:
{"hour": 10, "minute": 48}
